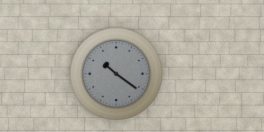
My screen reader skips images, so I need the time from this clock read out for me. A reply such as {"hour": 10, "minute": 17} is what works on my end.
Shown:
{"hour": 10, "minute": 21}
